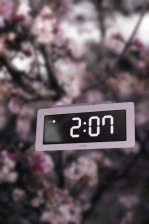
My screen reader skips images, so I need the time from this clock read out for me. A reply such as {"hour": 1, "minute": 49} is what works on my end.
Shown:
{"hour": 2, "minute": 7}
